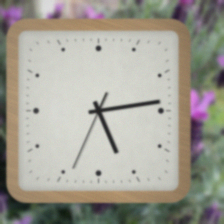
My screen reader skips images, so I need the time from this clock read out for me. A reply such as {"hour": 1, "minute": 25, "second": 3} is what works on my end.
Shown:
{"hour": 5, "minute": 13, "second": 34}
